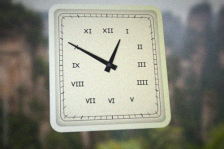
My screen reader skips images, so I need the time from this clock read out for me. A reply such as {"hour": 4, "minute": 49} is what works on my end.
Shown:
{"hour": 12, "minute": 50}
